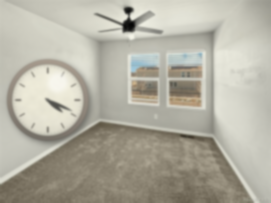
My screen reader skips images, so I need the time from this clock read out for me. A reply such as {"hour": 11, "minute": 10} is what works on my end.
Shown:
{"hour": 4, "minute": 19}
